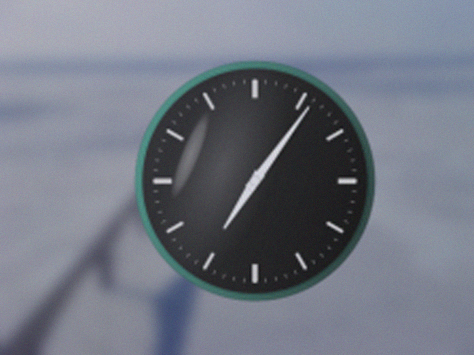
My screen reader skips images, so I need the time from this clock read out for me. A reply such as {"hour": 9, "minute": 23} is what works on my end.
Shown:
{"hour": 7, "minute": 6}
